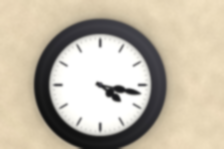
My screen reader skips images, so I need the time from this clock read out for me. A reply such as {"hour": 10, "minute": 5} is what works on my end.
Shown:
{"hour": 4, "minute": 17}
